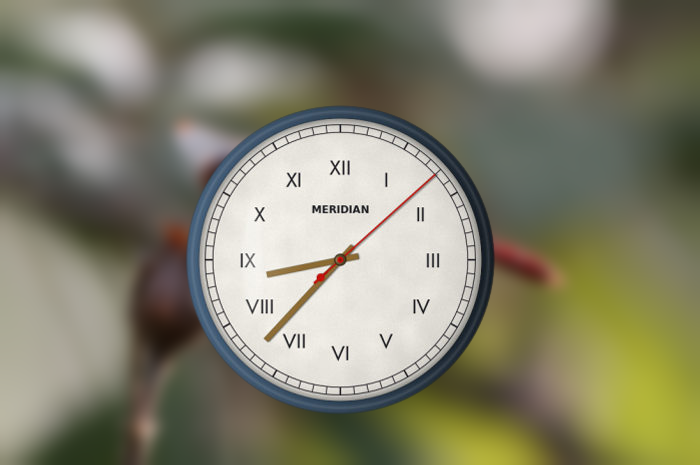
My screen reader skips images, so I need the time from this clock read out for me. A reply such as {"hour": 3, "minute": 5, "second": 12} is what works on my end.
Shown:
{"hour": 8, "minute": 37, "second": 8}
